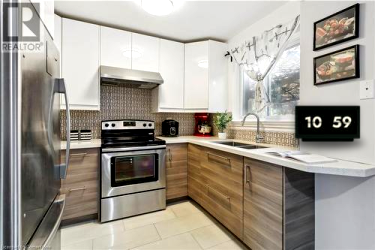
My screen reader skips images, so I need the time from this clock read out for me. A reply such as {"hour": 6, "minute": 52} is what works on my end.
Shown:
{"hour": 10, "minute": 59}
